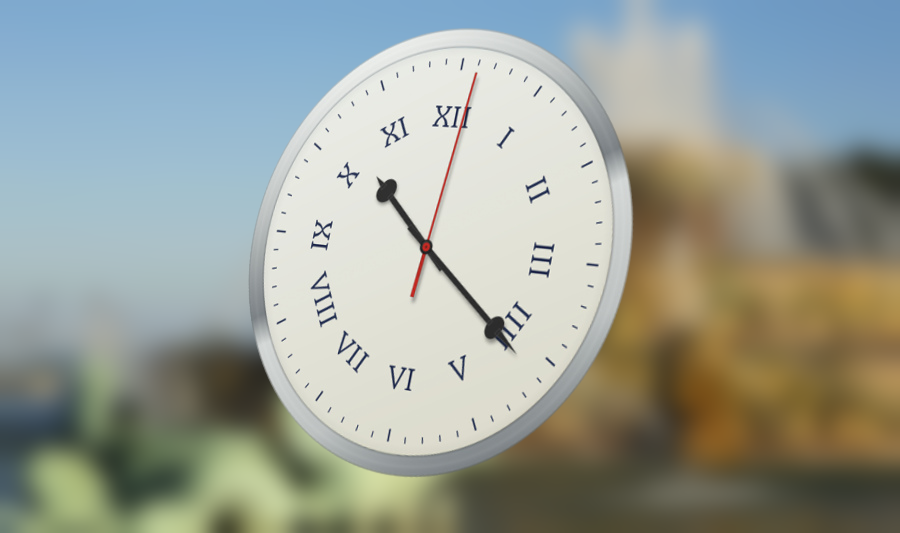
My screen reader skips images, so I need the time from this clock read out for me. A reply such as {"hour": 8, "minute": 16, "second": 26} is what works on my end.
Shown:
{"hour": 10, "minute": 21, "second": 1}
